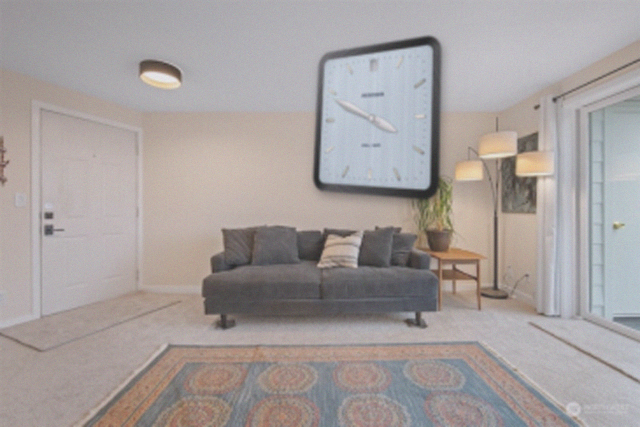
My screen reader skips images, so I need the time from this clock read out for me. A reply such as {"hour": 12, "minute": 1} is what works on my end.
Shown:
{"hour": 3, "minute": 49}
